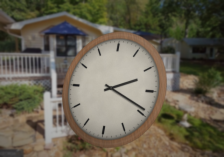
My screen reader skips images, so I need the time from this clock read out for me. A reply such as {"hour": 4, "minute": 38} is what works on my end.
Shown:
{"hour": 2, "minute": 19}
